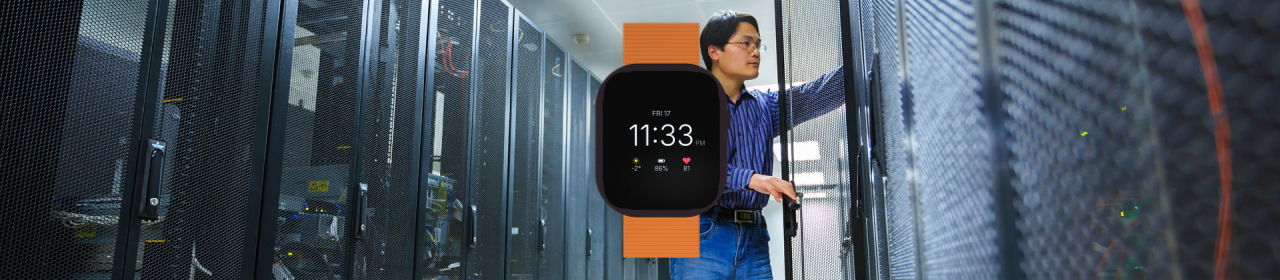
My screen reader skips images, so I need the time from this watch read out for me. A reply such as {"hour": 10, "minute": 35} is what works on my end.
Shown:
{"hour": 11, "minute": 33}
